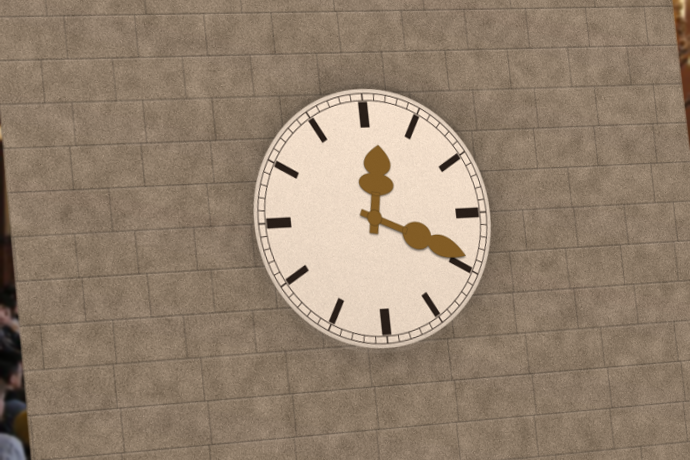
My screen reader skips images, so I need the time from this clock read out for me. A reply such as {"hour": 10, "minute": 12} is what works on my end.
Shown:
{"hour": 12, "minute": 19}
